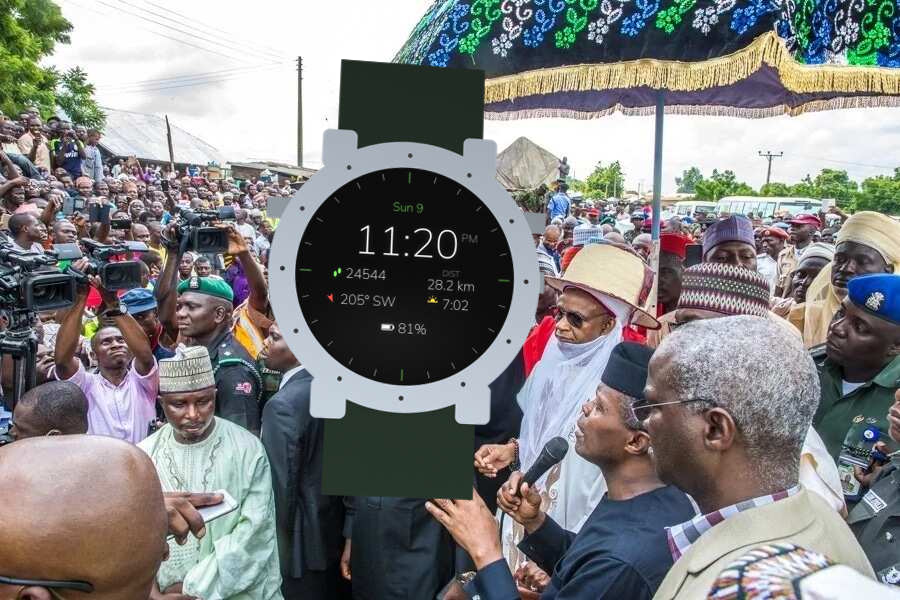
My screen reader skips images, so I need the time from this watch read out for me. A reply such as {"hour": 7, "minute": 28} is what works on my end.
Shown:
{"hour": 11, "minute": 20}
